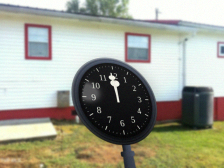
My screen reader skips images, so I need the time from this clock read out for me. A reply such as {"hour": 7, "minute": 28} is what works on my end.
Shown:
{"hour": 11, "minute": 59}
